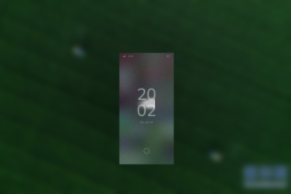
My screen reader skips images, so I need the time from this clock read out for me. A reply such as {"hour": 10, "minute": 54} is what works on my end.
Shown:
{"hour": 20, "minute": 2}
